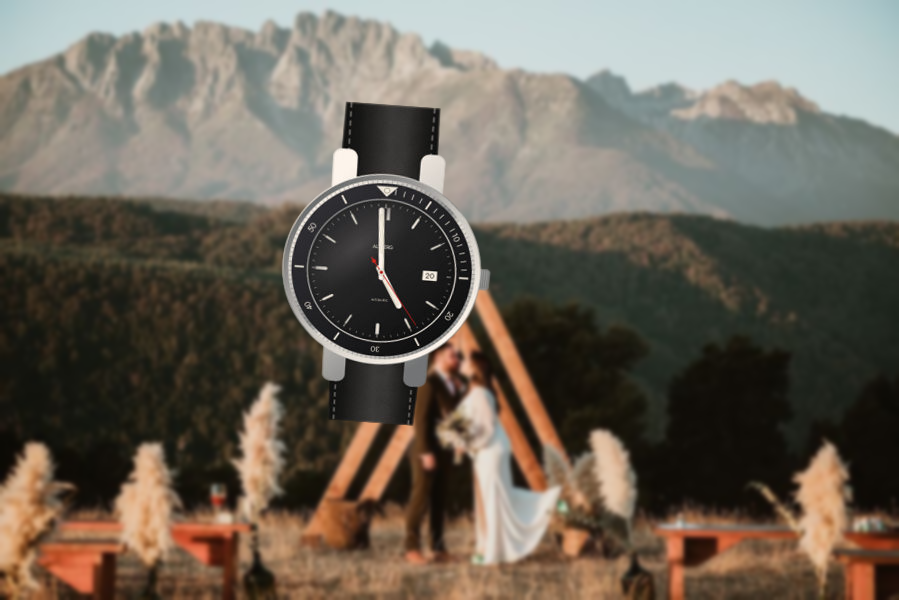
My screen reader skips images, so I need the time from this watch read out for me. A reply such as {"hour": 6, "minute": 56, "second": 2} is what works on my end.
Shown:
{"hour": 4, "minute": 59, "second": 24}
